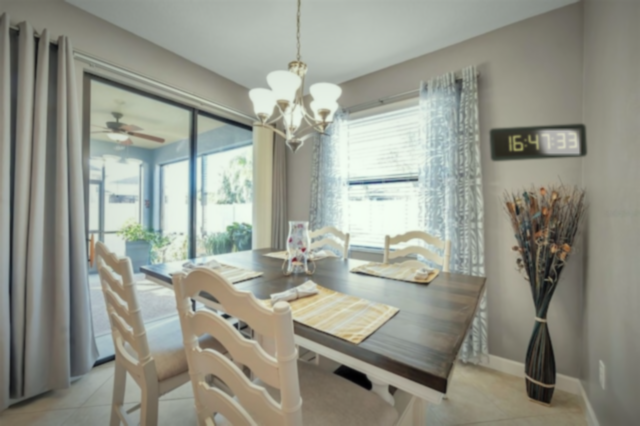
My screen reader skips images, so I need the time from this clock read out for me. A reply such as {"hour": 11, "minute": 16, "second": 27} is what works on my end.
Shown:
{"hour": 16, "minute": 47, "second": 33}
